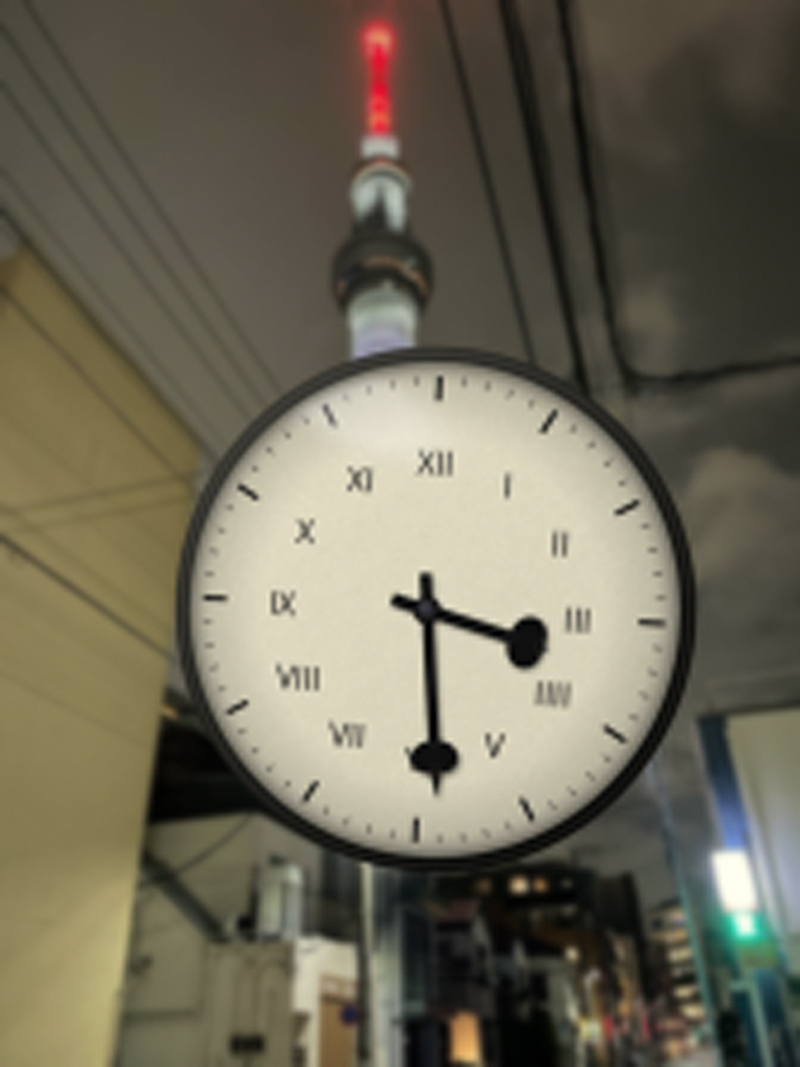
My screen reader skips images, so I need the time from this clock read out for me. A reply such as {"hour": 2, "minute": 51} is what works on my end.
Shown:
{"hour": 3, "minute": 29}
